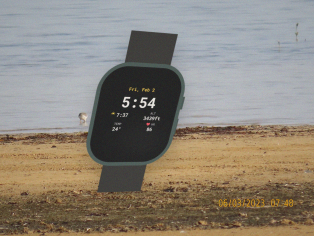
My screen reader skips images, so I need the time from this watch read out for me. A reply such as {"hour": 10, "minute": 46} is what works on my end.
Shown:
{"hour": 5, "minute": 54}
